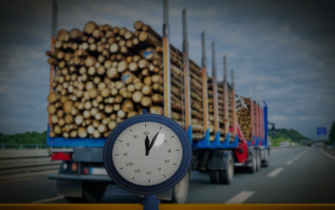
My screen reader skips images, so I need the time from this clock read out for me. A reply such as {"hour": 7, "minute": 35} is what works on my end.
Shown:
{"hour": 12, "minute": 5}
